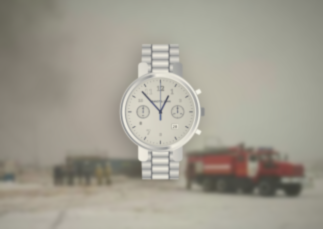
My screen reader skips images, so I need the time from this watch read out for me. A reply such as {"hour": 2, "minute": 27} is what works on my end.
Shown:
{"hour": 12, "minute": 53}
